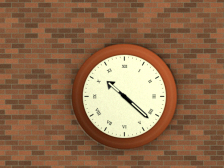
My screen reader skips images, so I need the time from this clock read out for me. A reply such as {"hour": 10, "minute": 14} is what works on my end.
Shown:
{"hour": 10, "minute": 22}
